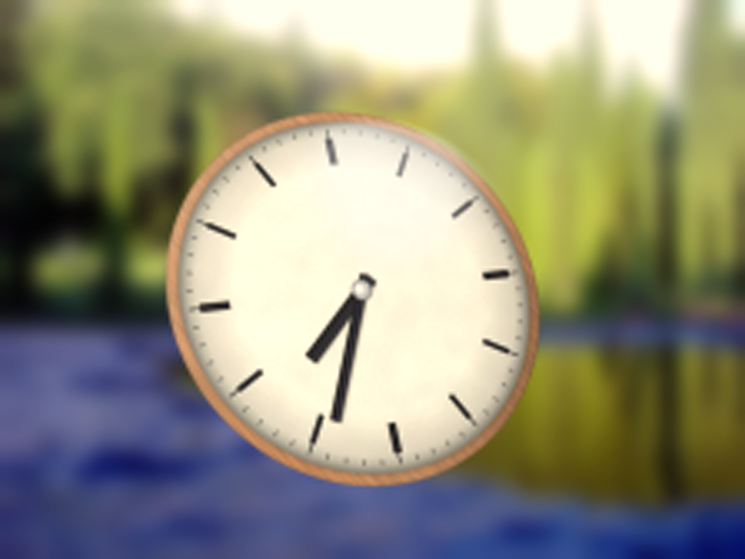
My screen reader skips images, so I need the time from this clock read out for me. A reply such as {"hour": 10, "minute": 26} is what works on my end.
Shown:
{"hour": 7, "minute": 34}
